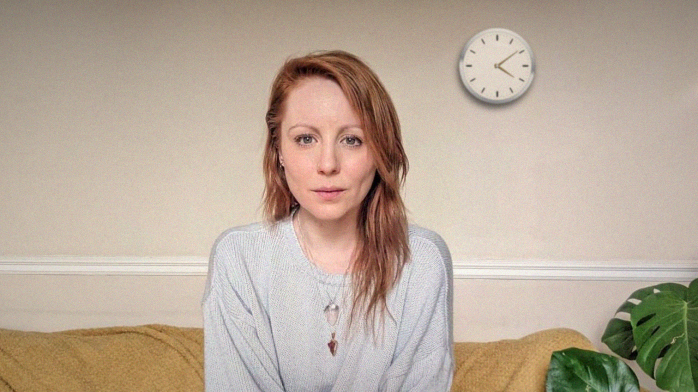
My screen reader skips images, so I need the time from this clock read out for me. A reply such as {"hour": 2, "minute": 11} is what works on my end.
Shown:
{"hour": 4, "minute": 9}
